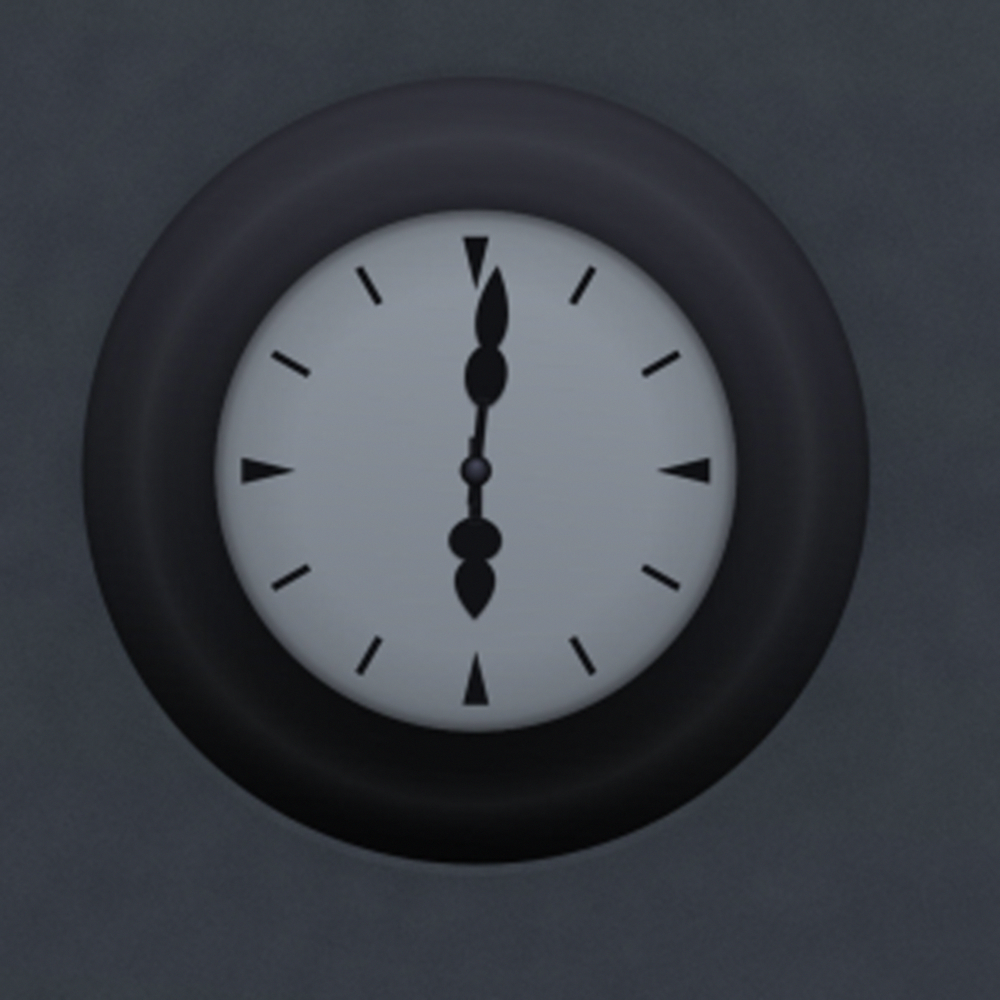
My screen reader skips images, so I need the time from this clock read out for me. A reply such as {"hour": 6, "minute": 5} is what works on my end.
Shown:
{"hour": 6, "minute": 1}
